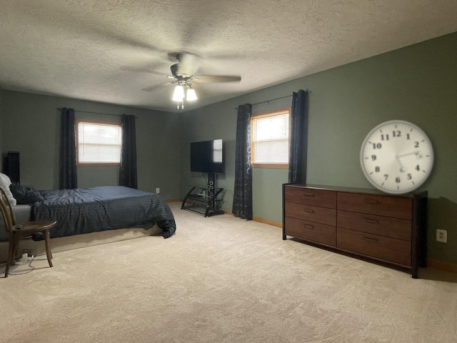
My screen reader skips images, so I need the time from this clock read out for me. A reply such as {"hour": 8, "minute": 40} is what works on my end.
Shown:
{"hour": 5, "minute": 13}
